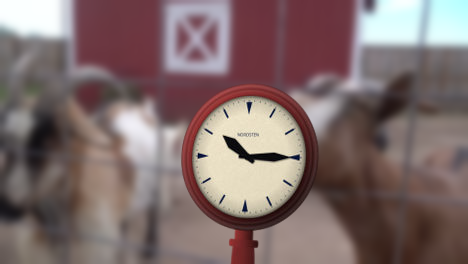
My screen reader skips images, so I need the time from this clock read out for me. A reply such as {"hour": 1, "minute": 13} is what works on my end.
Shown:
{"hour": 10, "minute": 15}
